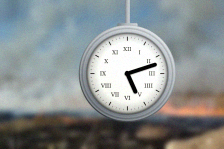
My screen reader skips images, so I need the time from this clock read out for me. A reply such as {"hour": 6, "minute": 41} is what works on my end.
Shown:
{"hour": 5, "minute": 12}
